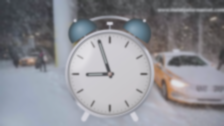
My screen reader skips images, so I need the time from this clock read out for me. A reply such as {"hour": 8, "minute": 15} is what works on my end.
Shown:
{"hour": 8, "minute": 57}
